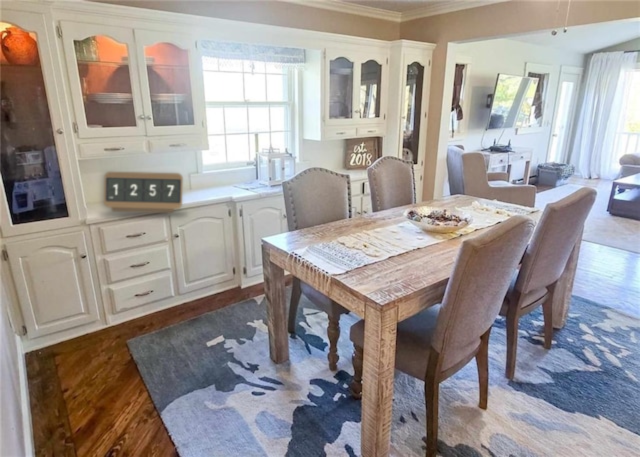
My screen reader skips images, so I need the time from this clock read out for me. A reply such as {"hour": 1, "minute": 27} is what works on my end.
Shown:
{"hour": 12, "minute": 57}
